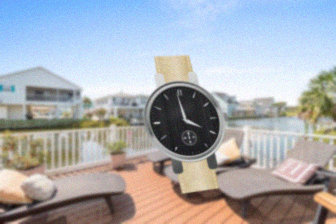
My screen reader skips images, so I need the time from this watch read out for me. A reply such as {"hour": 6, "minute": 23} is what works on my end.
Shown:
{"hour": 3, "minute": 59}
